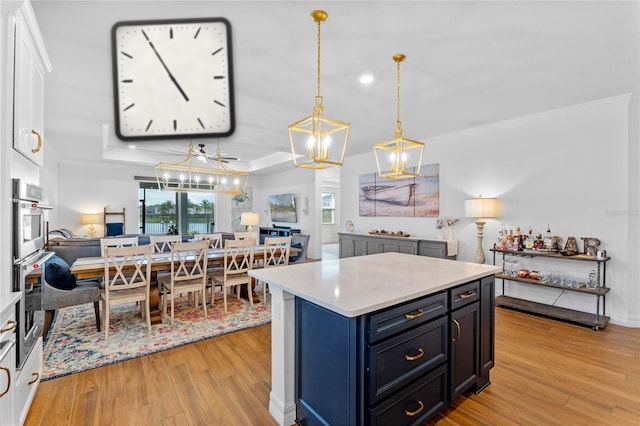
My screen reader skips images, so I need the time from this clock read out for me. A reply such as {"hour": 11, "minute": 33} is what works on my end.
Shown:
{"hour": 4, "minute": 55}
